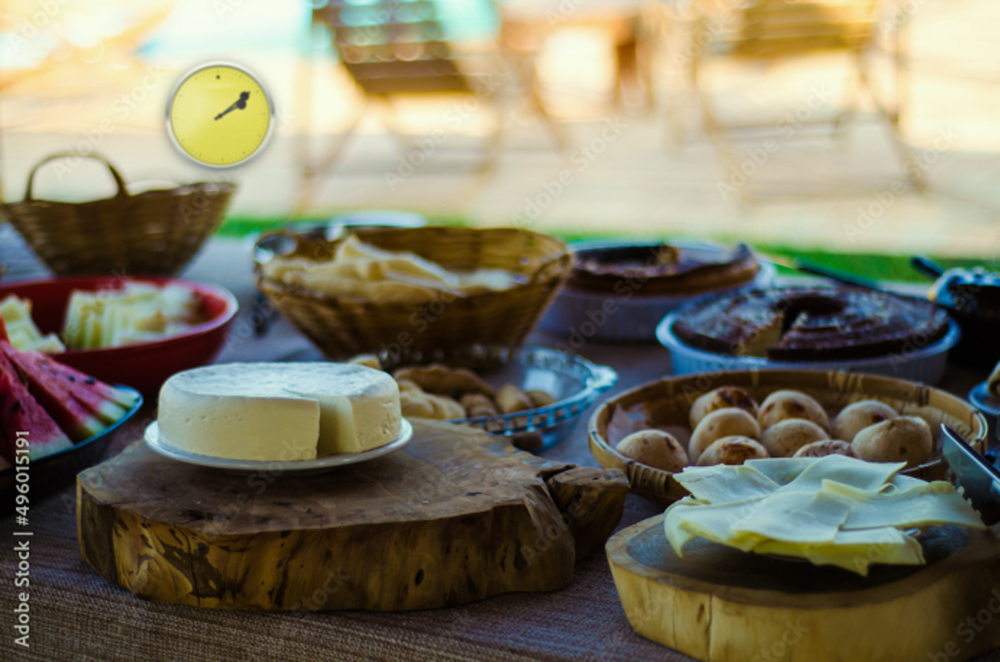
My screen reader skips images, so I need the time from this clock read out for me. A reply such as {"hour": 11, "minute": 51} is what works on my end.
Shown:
{"hour": 2, "minute": 9}
